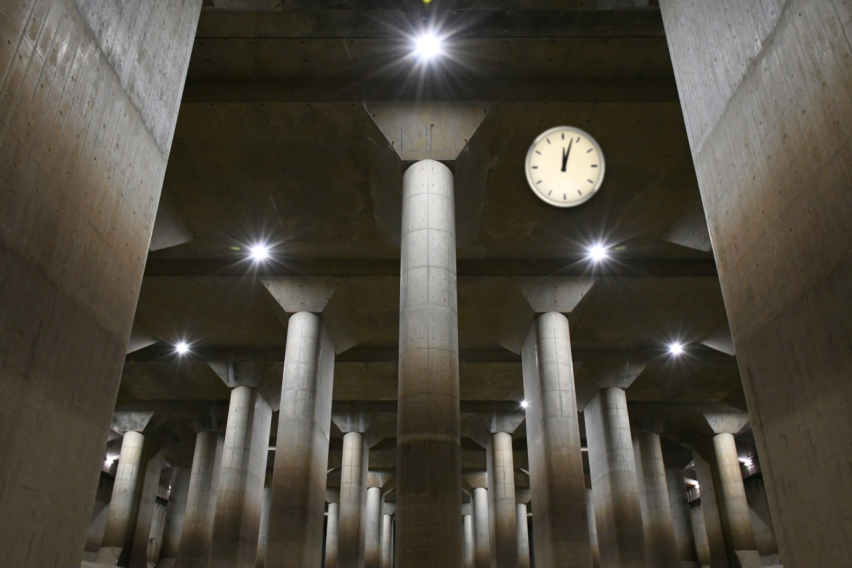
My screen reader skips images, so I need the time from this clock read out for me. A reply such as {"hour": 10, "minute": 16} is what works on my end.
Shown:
{"hour": 12, "minute": 3}
